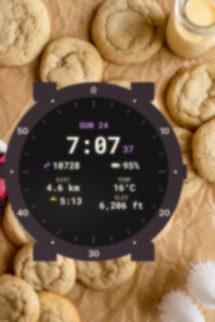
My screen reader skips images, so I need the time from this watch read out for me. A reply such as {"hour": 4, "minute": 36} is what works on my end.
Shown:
{"hour": 7, "minute": 7}
